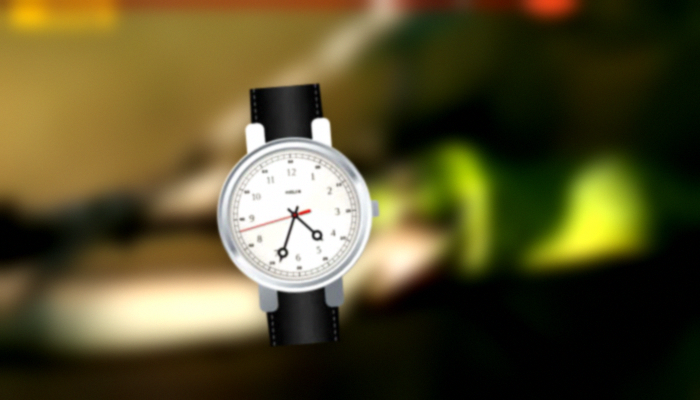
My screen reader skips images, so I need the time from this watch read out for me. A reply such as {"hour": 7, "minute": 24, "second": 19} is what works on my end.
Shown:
{"hour": 4, "minute": 33, "second": 43}
